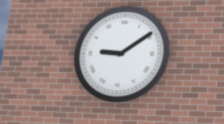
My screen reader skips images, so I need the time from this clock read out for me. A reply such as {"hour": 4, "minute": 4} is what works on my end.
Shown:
{"hour": 9, "minute": 9}
